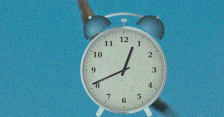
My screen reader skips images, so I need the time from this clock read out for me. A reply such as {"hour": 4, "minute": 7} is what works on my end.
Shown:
{"hour": 12, "minute": 41}
